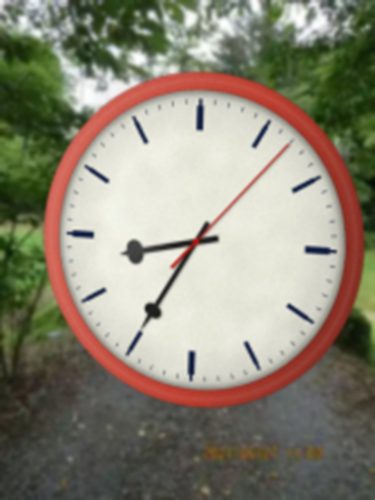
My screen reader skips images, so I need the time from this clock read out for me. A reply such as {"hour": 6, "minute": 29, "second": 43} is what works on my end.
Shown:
{"hour": 8, "minute": 35, "second": 7}
